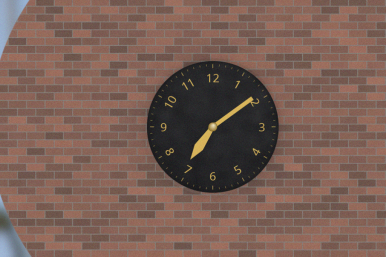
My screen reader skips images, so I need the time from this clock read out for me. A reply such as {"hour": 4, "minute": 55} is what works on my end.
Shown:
{"hour": 7, "minute": 9}
